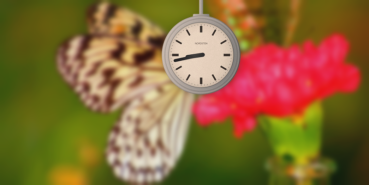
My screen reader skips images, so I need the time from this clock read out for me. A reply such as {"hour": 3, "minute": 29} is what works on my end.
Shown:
{"hour": 8, "minute": 43}
